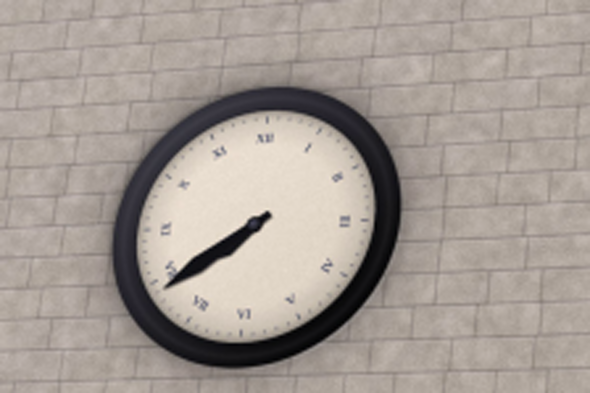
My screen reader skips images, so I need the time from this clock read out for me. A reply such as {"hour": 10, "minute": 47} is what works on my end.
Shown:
{"hour": 7, "minute": 39}
